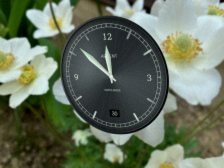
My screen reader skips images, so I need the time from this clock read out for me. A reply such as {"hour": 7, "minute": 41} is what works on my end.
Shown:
{"hour": 11, "minute": 52}
